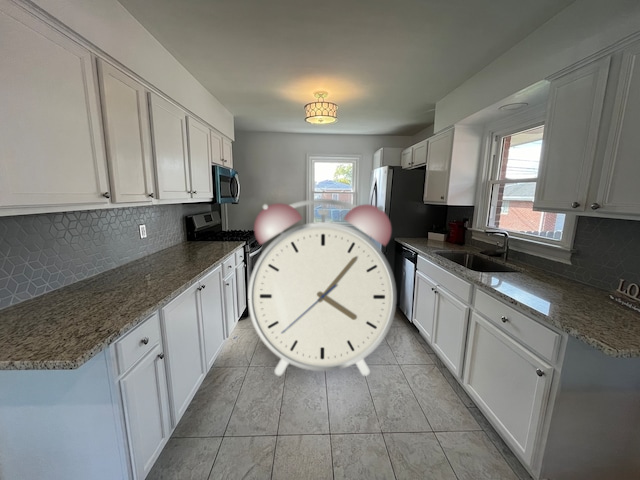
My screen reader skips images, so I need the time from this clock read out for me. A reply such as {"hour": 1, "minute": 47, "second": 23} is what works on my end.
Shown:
{"hour": 4, "minute": 6, "second": 38}
